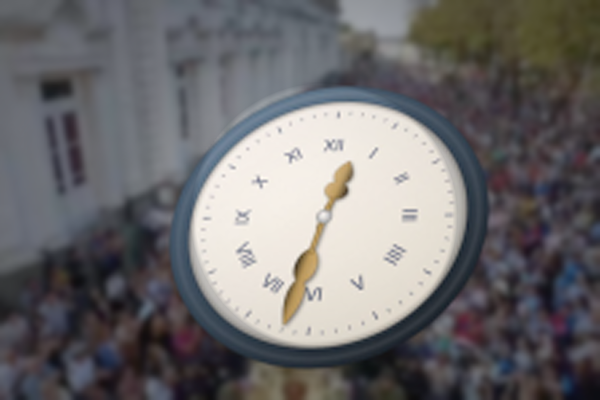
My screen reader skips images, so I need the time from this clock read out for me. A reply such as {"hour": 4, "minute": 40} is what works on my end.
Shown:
{"hour": 12, "minute": 32}
